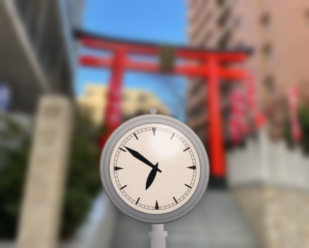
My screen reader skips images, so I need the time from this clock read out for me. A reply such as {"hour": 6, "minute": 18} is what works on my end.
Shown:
{"hour": 6, "minute": 51}
